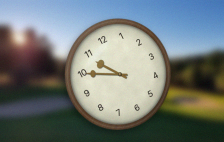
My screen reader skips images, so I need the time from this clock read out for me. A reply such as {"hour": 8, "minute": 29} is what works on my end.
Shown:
{"hour": 10, "minute": 50}
